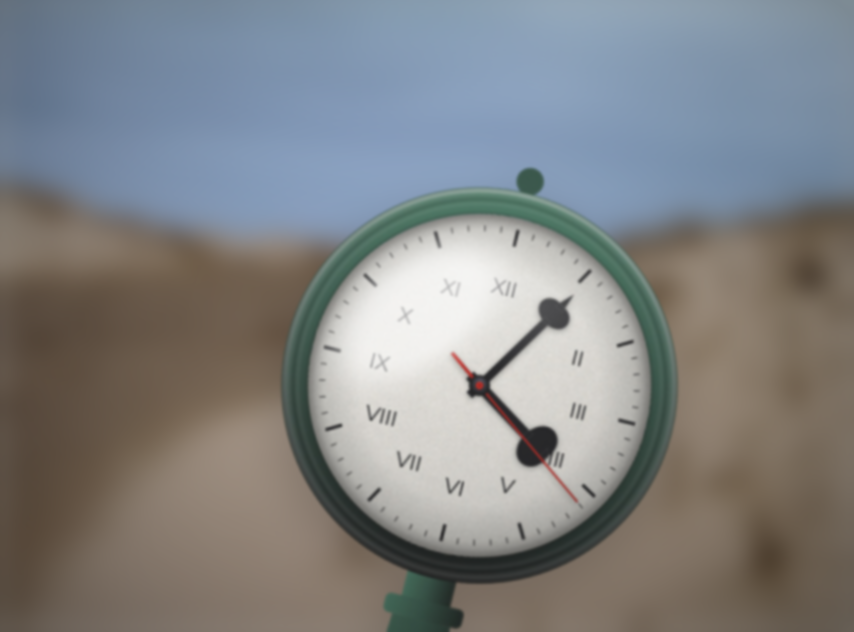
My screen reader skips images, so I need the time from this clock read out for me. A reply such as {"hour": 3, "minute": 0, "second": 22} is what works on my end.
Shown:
{"hour": 4, "minute": 5, "second": 21}
